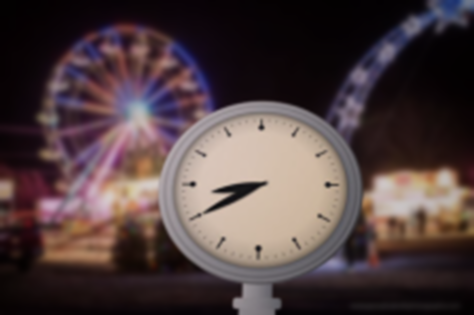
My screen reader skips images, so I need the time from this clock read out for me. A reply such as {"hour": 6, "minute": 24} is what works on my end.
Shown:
{"hour": 8, "minute": 40}
